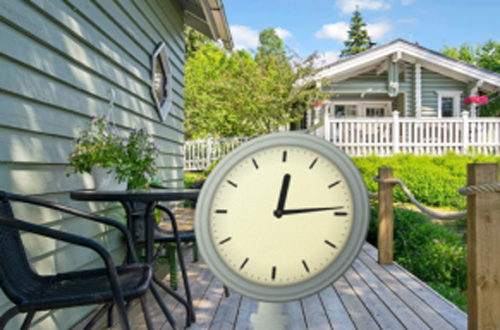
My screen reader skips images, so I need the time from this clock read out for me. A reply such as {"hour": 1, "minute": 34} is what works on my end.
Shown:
{"hour": 12, "minute": 14}
